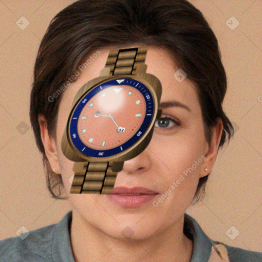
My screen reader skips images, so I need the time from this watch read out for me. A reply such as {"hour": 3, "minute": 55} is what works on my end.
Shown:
{"hour": 9, "minute": 23}
